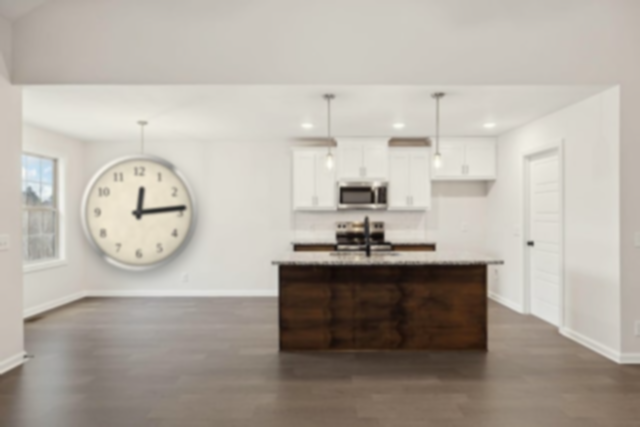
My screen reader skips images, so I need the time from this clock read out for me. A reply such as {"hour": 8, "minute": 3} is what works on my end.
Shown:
{"hour": 12, "minute": 14}
